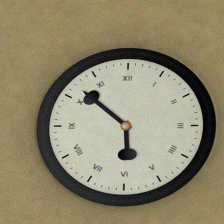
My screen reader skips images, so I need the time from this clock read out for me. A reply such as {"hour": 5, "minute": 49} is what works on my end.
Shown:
{"hour": 5, "minute": 52}
